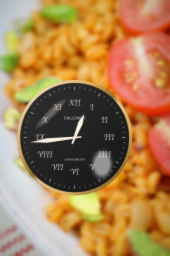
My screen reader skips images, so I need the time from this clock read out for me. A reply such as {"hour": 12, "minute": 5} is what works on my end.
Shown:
{"hour": 12, "minute": 44}
